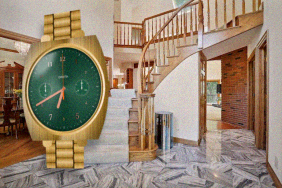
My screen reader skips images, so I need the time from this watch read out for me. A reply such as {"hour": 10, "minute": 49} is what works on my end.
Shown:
{"hour": 6, "minute": 41}
